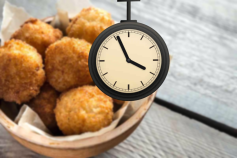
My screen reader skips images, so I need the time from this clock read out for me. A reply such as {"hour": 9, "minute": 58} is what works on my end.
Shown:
{"hour": 3, "minute": 56}
